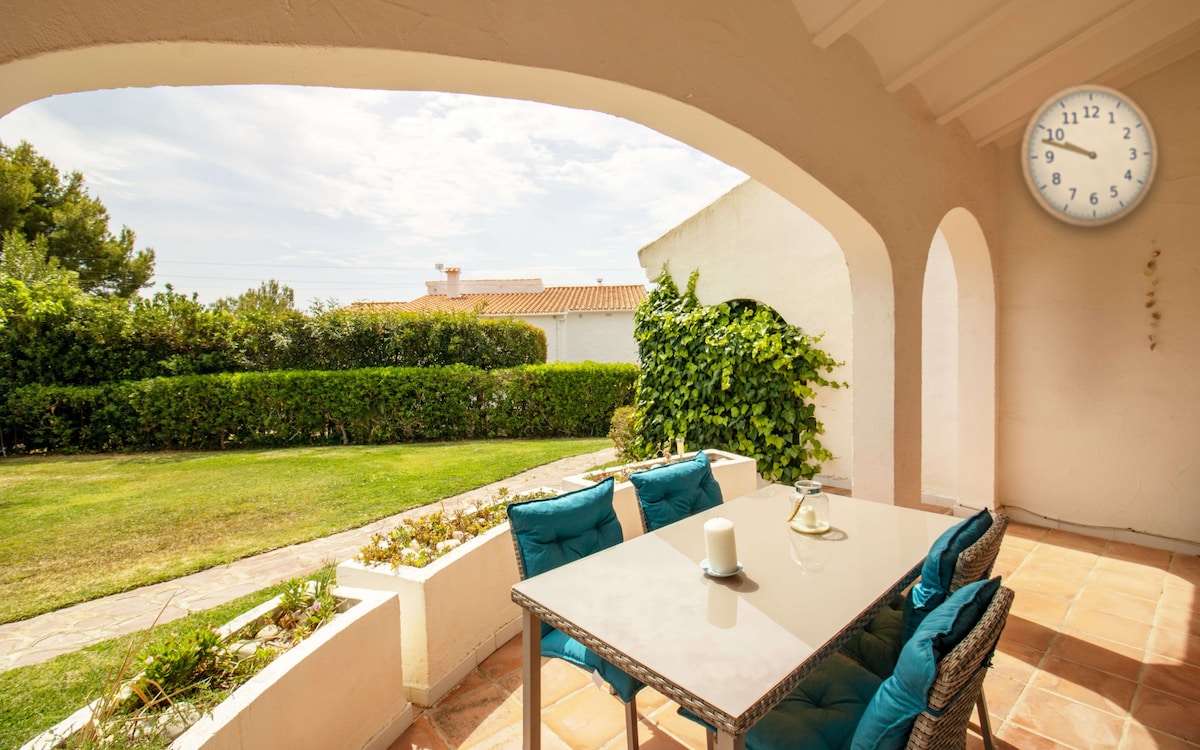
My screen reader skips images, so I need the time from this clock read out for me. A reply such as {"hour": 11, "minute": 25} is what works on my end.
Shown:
{"hour": 9, "minute": 48}
